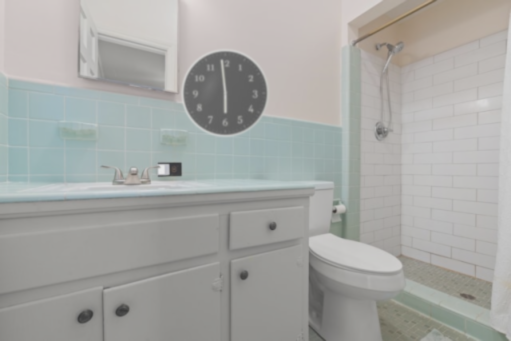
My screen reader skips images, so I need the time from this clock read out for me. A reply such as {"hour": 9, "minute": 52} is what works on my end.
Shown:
{"hour": 5, "minute": 59}
